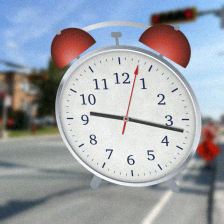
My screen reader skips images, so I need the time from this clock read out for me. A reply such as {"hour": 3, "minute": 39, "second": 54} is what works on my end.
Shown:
{"hour": 9, "minute": 17, "second": 3}
